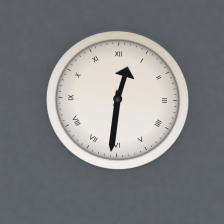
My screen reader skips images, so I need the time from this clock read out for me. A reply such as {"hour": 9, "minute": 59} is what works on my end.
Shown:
{"hour": 12, "minute": 31}
